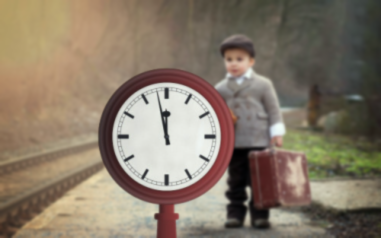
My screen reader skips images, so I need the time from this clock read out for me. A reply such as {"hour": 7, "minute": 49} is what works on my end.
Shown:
{"hour": 11, "minute": 58}
